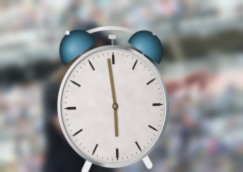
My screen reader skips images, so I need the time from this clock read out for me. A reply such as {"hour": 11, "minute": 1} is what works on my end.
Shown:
{"hour": 5, "minute": 59}
